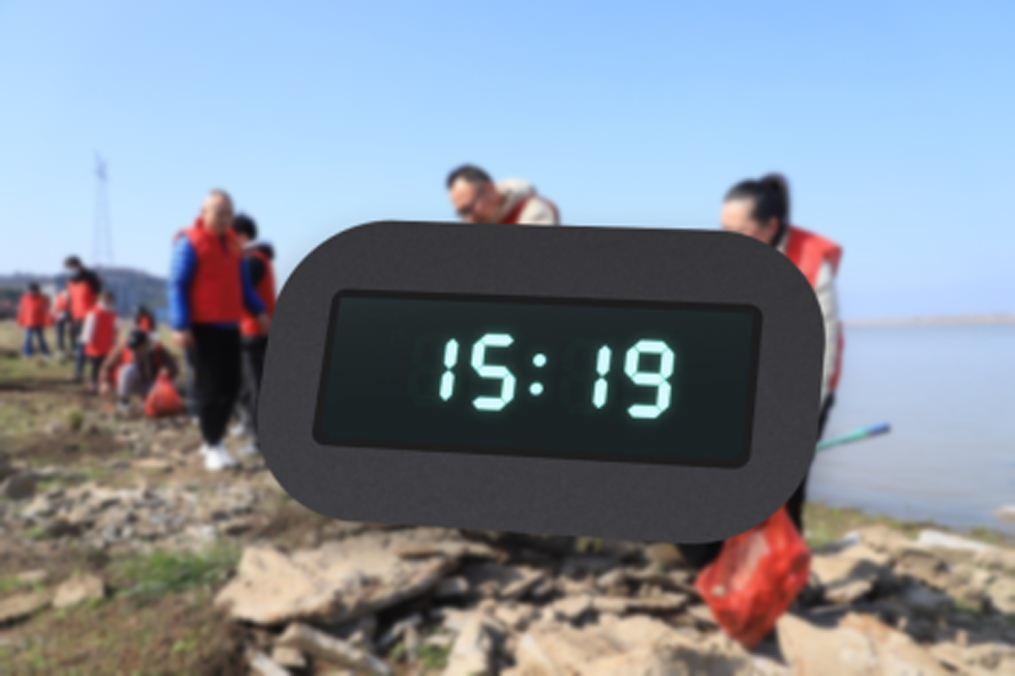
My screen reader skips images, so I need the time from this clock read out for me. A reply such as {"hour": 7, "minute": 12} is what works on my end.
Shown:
{"hour": 15, "minute": 19}
